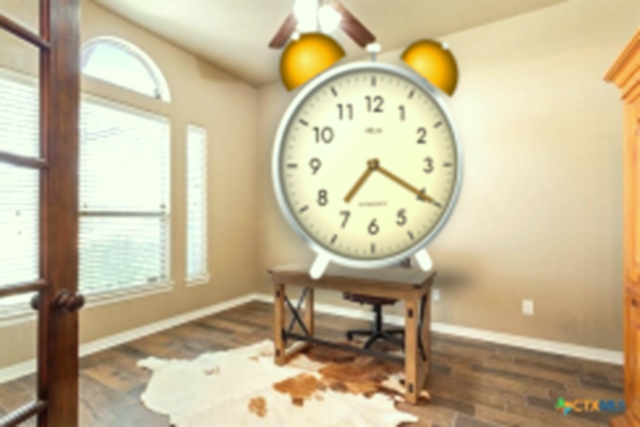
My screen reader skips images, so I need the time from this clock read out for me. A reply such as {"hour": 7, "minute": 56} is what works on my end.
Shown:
{"hour": 7, "minute": 20}
